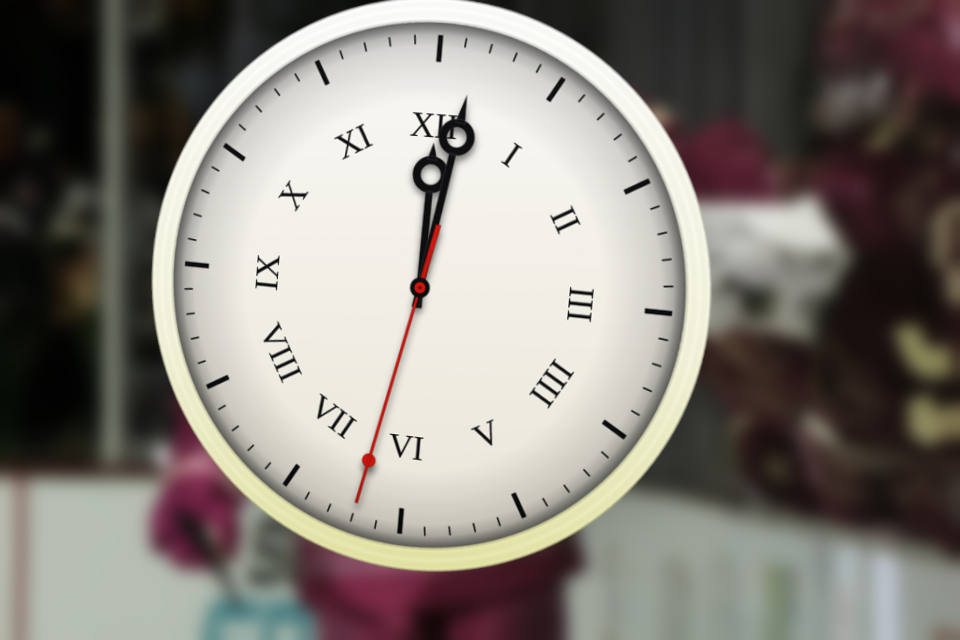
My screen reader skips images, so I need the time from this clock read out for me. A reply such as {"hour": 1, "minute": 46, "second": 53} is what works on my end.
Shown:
{"hour": 12, "minute": 1, "second": 32}
